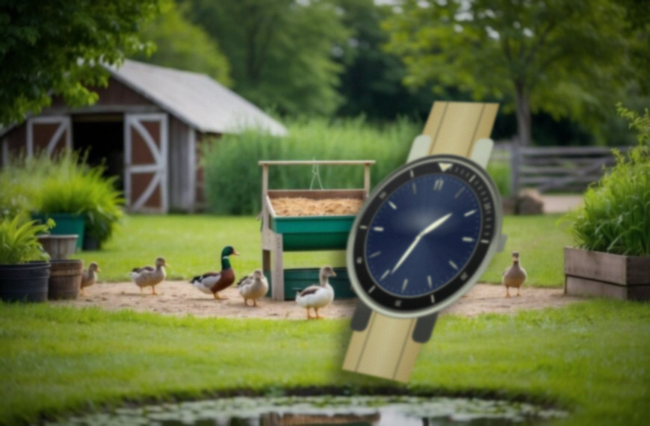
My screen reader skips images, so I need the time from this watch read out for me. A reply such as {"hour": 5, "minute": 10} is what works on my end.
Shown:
{"hour": 1, "minute": 34}
